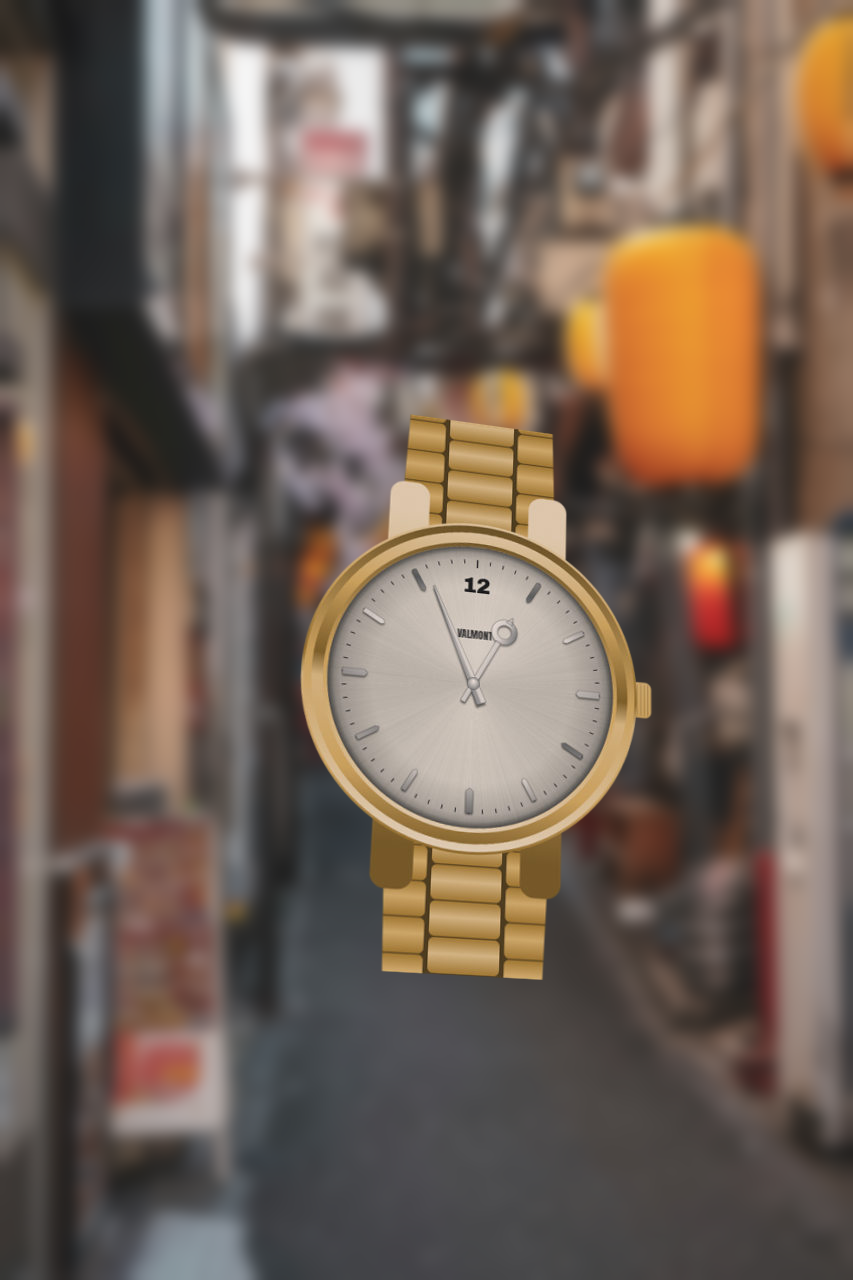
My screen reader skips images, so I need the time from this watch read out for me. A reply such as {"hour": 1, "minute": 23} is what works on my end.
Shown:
{"hour": 12, "minute": 56}
